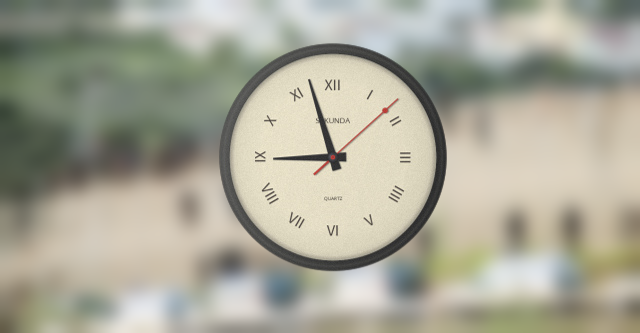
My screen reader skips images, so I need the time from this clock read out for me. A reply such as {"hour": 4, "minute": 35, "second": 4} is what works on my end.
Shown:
{"hour": 8, "minute": 57, "second": 8}
